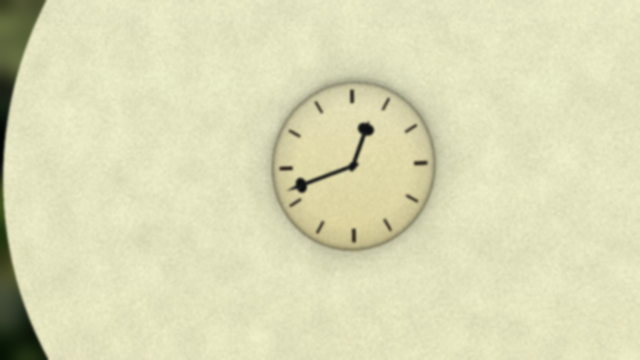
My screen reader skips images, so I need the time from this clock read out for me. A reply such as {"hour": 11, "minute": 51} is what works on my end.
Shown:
{"hour": 12, "minute": 42}
